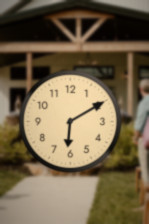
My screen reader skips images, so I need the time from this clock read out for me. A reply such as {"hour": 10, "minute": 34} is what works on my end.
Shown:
{"hour": 6, "minute": 10}
